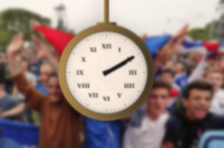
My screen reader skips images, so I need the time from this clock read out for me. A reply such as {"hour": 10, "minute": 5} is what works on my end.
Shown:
{"hour": 2, "minute": 10}
